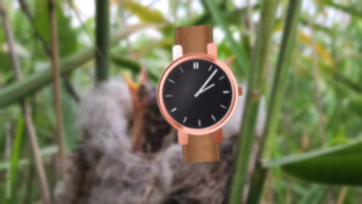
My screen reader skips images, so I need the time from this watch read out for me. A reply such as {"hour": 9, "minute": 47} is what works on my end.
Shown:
{"hour": 2, "minute": 7}
